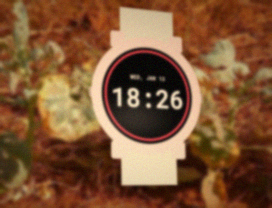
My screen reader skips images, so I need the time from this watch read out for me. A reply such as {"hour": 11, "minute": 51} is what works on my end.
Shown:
{"hour": 18, "minute": 26}
